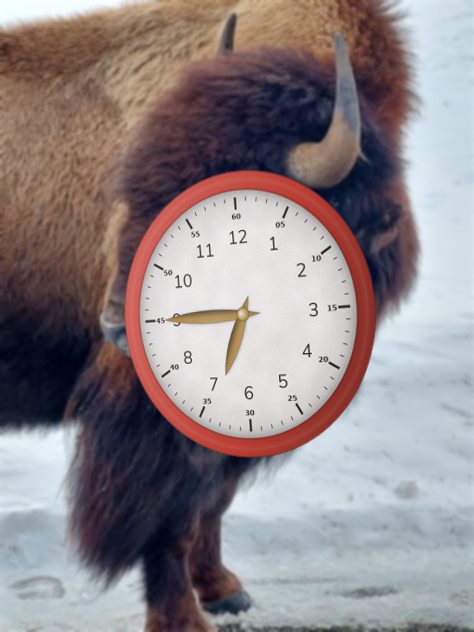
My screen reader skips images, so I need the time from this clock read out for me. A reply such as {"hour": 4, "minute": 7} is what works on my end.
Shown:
{"hour": 6, "minute": 45}
